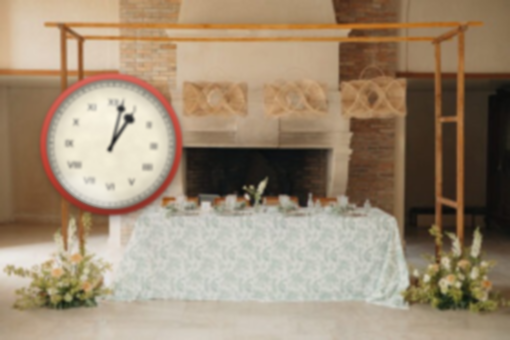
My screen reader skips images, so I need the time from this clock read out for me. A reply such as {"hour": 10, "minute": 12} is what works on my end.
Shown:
{"hour": 1, "minute": 2}
